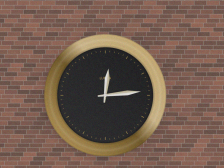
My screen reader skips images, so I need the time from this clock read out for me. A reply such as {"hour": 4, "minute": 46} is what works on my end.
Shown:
{"hour": 12, "minute": 14}
